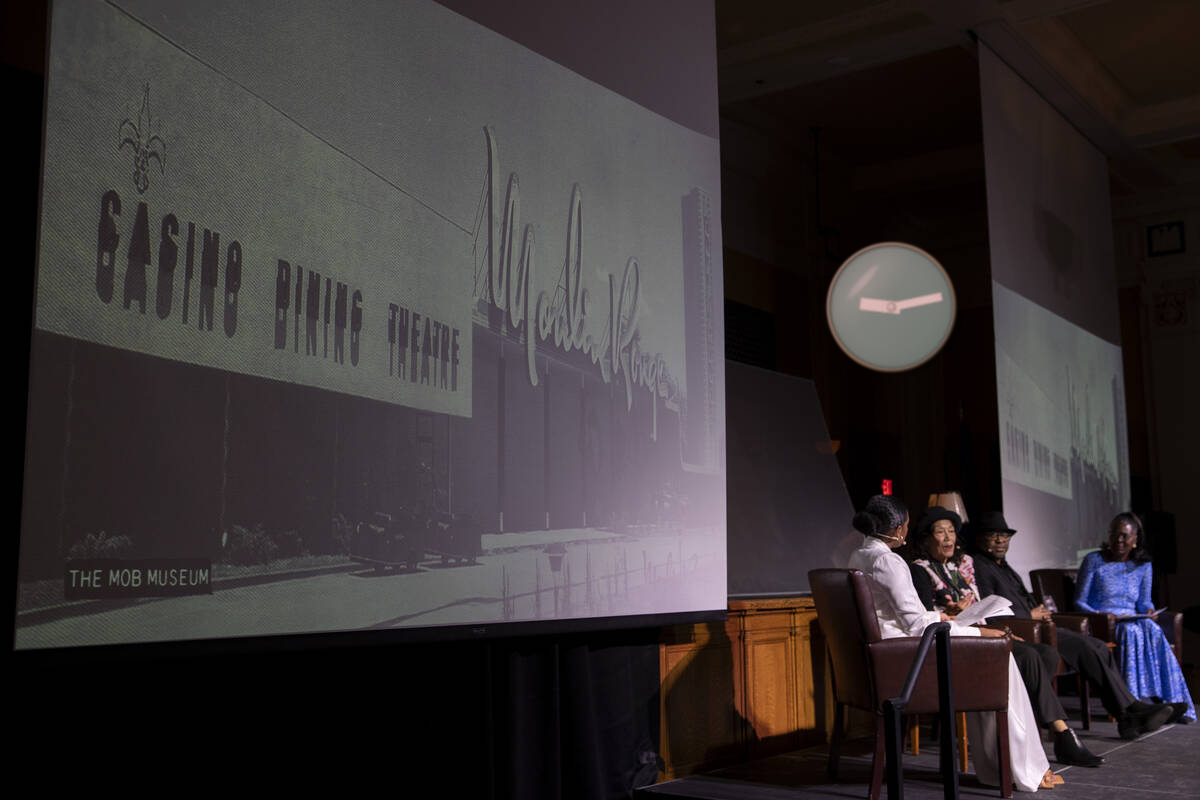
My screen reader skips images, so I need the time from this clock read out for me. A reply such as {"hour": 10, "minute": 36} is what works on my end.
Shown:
{"hour": 9, "minute": 13}
